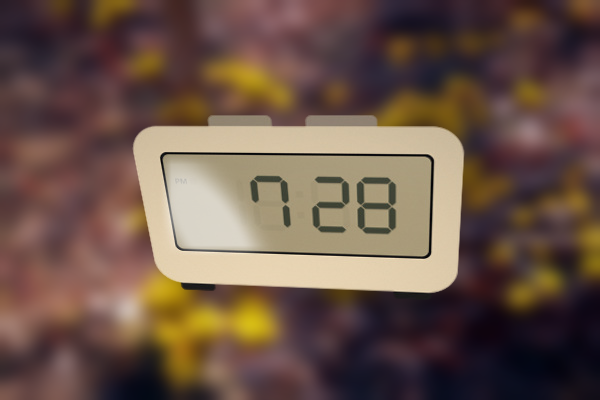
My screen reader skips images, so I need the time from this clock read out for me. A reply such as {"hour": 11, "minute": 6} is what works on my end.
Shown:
{"hour": 7, "minute": 28}
